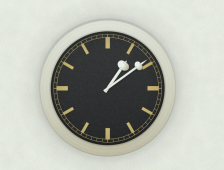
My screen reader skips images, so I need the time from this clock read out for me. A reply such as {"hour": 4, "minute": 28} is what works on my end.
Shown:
{"hour": 1, "minute": 9}
